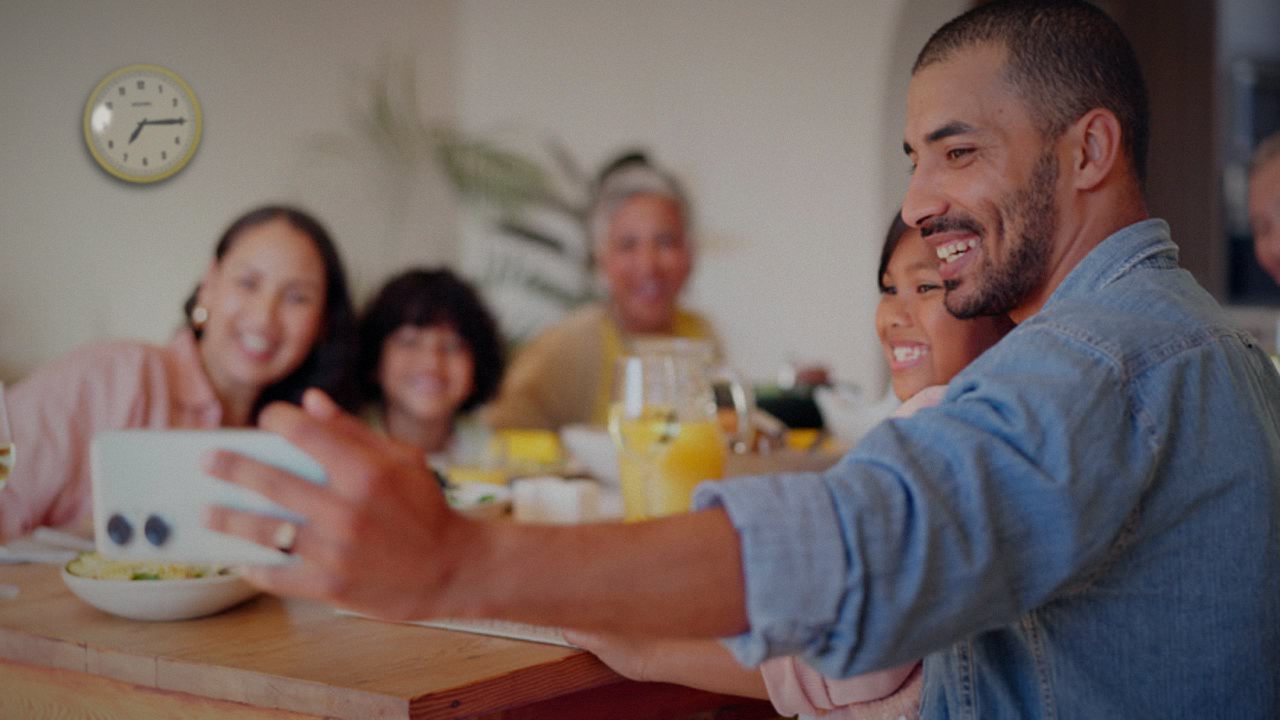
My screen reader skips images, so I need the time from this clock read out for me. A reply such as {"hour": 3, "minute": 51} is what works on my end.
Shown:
{"hour": 7, "minute": 15}
